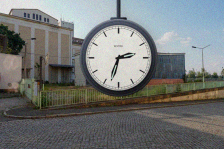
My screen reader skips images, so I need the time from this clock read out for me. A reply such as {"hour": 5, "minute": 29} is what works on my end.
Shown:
{"hour": 2, "minute": 33}
